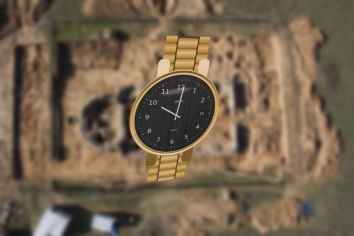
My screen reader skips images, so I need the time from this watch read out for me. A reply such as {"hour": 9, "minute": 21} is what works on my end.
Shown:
{"hour": 10, "minute": 1}
